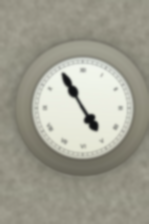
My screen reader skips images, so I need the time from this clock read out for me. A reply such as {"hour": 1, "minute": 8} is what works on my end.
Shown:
{"hour": 4, "minute": 55}
